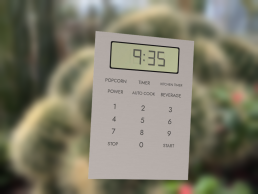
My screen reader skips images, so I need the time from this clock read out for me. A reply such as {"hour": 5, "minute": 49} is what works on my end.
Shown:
{"hour": 9, "minute": 35}
